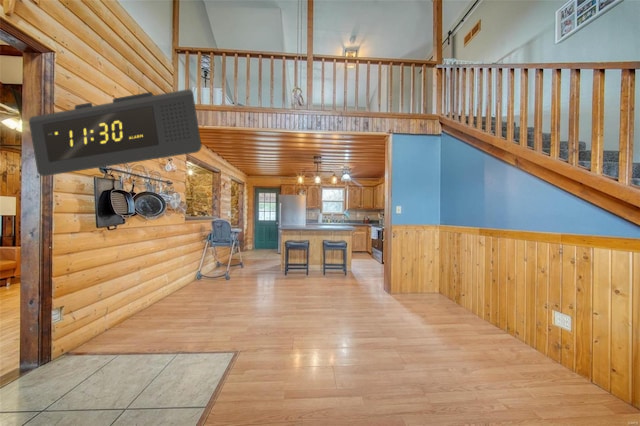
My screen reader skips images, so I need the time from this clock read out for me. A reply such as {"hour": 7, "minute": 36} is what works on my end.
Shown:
{"hour": 11, "minute": 30}
